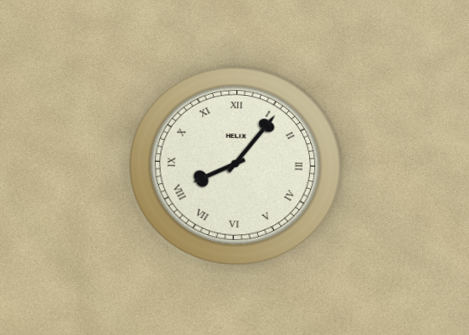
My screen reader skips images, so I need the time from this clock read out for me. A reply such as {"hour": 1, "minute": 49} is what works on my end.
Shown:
{"hour": 8, "minute": 6}
